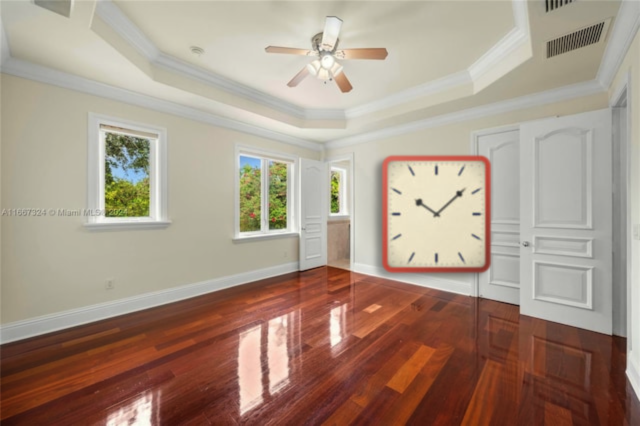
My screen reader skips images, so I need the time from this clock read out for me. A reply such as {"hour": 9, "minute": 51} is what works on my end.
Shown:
{"hour": 10, "minute": 8}
